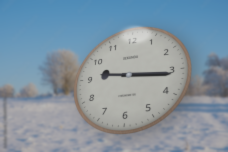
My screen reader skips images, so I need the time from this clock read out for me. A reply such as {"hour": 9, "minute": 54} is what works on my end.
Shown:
{"hour": 9, "minute": 16}
